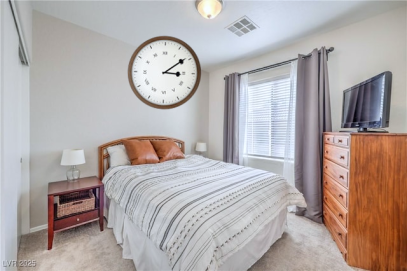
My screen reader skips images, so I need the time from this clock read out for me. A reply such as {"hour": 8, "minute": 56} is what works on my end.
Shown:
{"hour": 3, "minute": 9}
